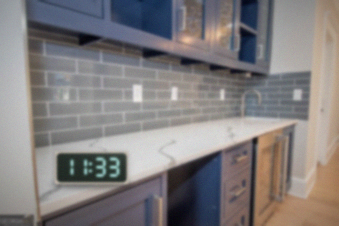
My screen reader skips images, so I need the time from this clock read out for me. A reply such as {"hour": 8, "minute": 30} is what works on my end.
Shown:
{"hour": 11, "minute": 33}
